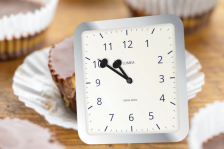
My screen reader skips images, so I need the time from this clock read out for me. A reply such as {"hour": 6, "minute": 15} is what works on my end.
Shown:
{"hour": 10, "minute": 51}
